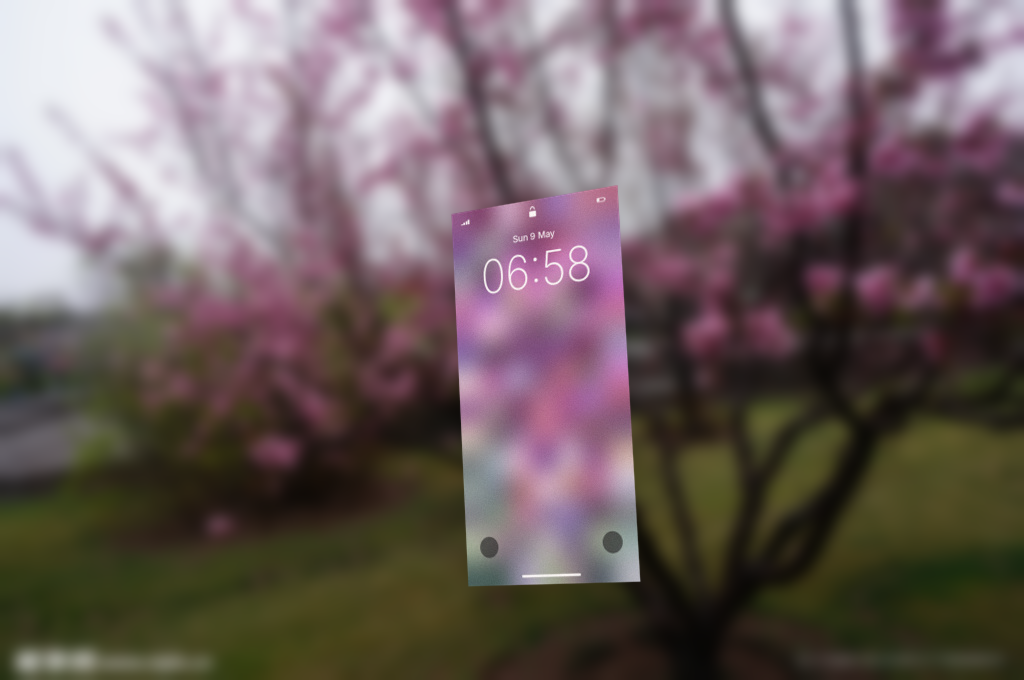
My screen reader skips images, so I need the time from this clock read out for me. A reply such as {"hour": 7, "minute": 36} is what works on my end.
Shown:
{"hour": 6, "minute": 58}
